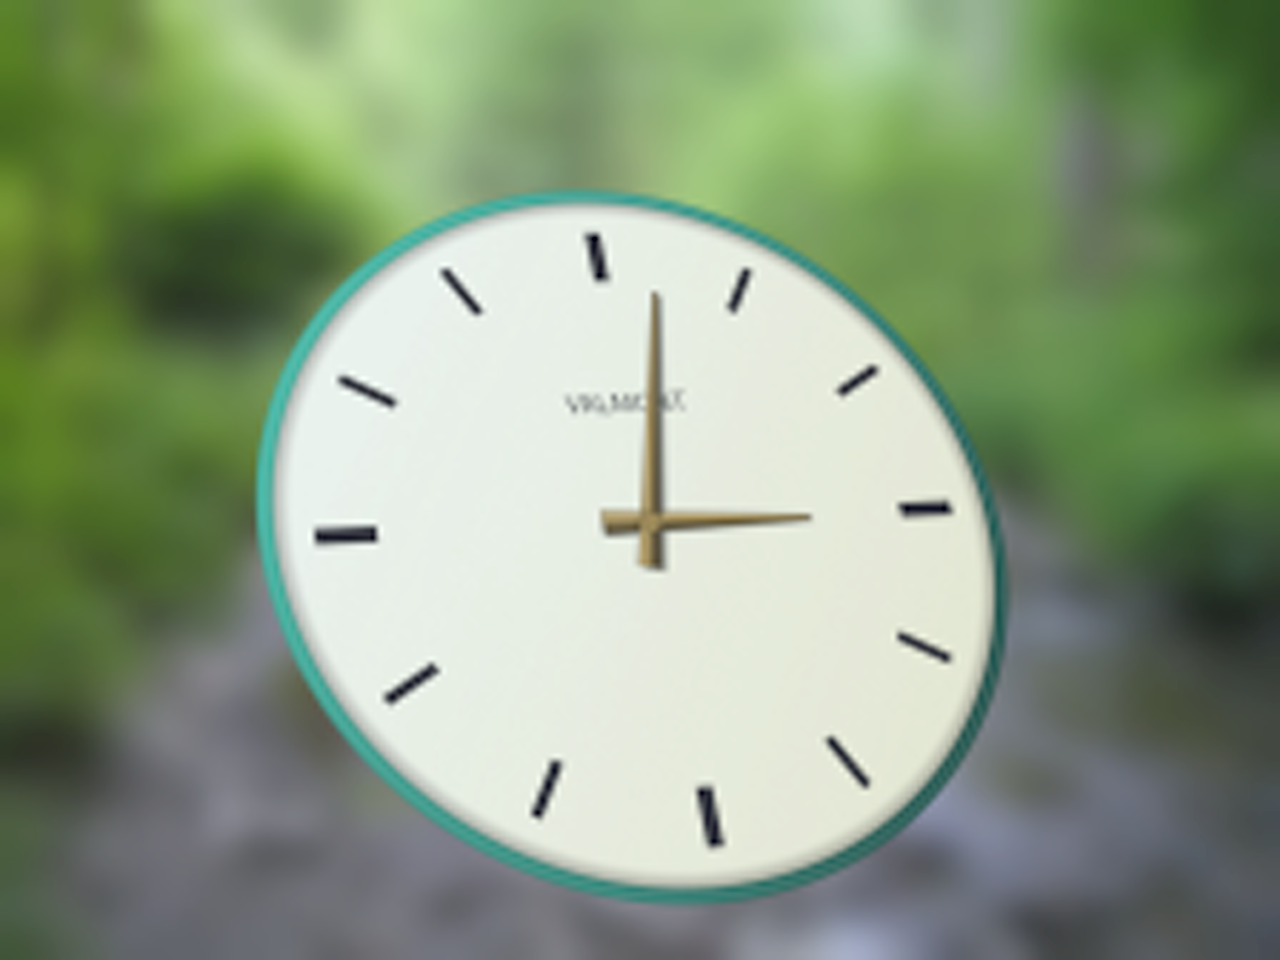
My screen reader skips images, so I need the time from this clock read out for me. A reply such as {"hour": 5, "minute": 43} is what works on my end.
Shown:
{"hour": 3, "minute": 2}
